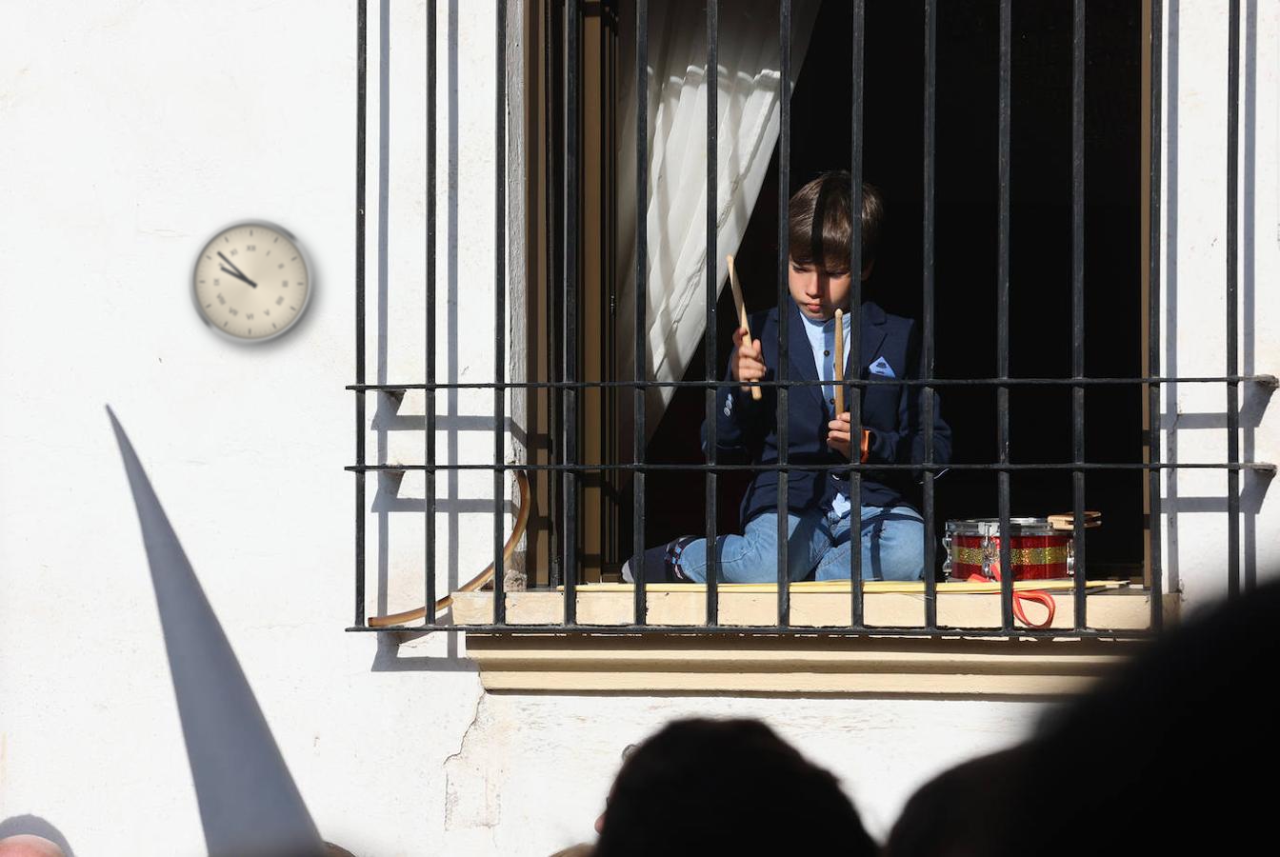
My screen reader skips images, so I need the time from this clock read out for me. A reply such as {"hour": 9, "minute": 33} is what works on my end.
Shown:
{"hour": 9, "minute": 52}
